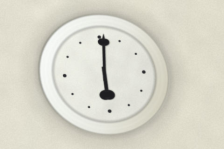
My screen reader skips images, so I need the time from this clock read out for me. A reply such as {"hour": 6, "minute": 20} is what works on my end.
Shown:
{"hour": 6, "minute": 1}
